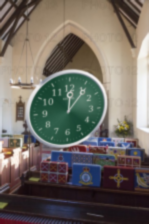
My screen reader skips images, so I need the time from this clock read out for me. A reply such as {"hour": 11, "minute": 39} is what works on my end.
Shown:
{"hour": 12, "minute": 6}
